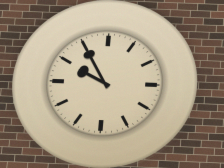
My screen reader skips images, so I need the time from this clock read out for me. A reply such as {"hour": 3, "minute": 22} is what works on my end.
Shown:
{"hour": 9, "minute": 55}
